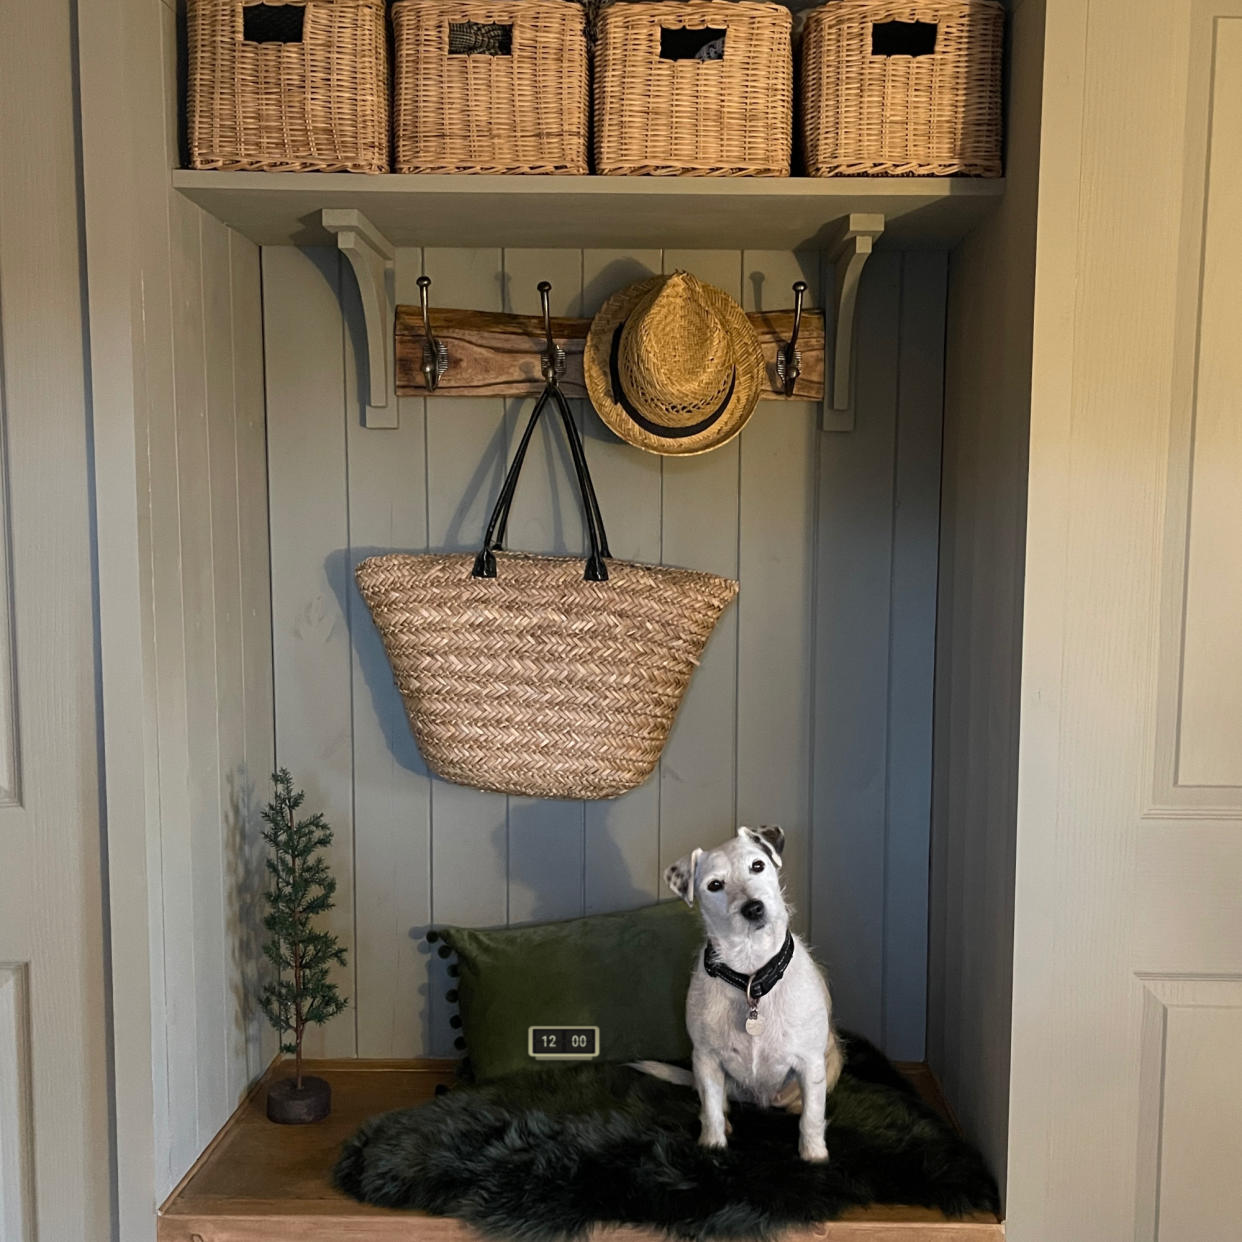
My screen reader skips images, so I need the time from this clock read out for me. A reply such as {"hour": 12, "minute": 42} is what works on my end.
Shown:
{"hour": 12, "minute": 0}
